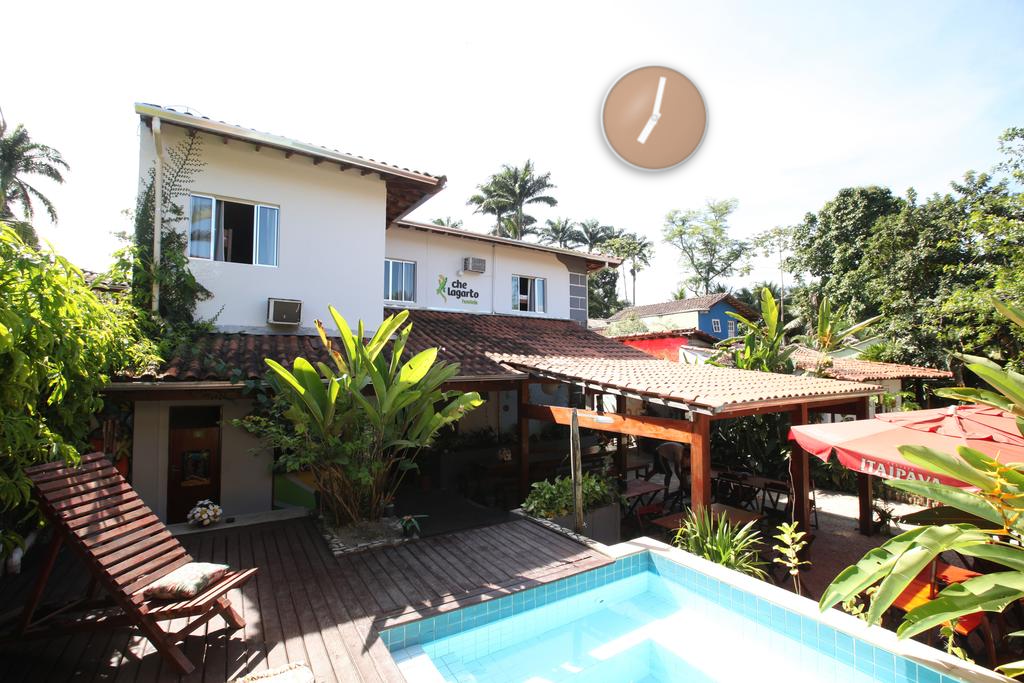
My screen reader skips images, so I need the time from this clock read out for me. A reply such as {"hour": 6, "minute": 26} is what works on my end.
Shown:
{"hour": 7, "minute": 2}
